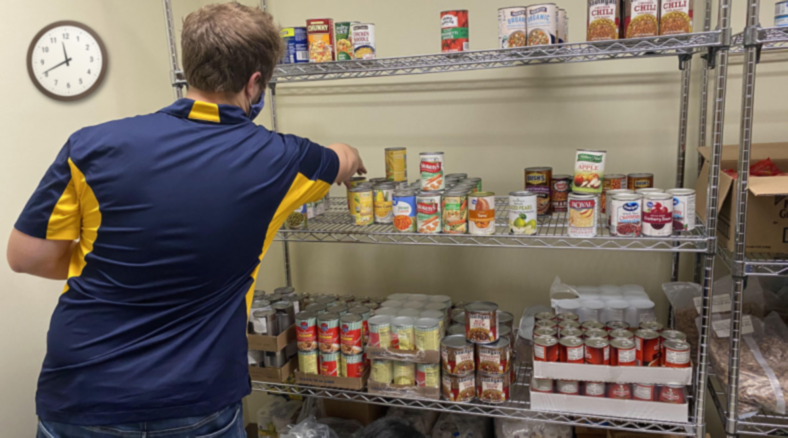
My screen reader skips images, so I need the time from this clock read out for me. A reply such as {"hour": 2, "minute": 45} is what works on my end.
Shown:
{"hour": 11, "minute": 41}
